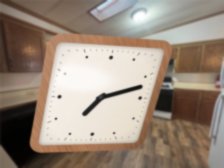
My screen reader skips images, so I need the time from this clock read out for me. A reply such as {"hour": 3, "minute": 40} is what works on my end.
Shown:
{"hour": 7, "minute": 12}
